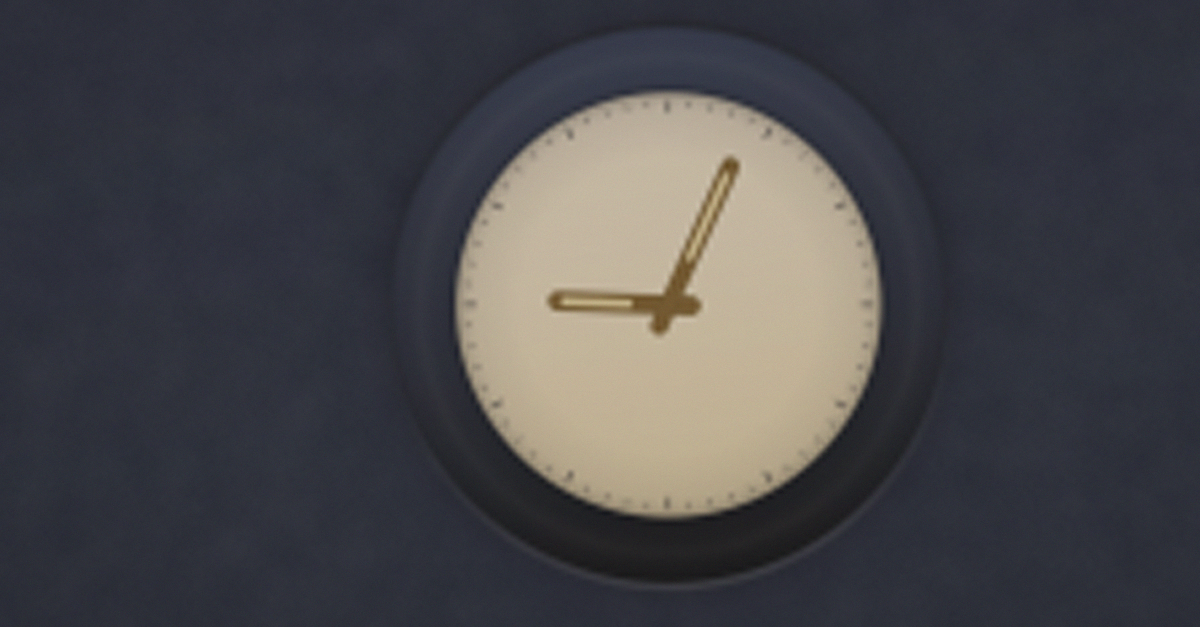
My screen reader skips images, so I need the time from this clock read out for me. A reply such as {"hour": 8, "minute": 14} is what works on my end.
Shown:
{"hour": 9, "minute": 4}
